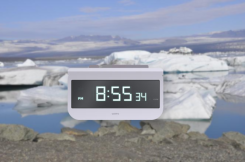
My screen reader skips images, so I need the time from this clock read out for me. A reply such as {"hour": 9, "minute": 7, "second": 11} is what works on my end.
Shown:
{"hour": 8, "minute": 55, "second": 34}
